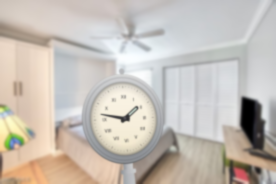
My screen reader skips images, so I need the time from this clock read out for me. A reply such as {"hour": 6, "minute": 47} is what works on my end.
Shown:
{"hour": 1, "minute": 47}
